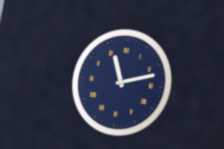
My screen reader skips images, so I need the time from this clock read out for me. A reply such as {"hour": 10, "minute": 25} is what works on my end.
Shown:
{"hour": 11, "minute": 12}
